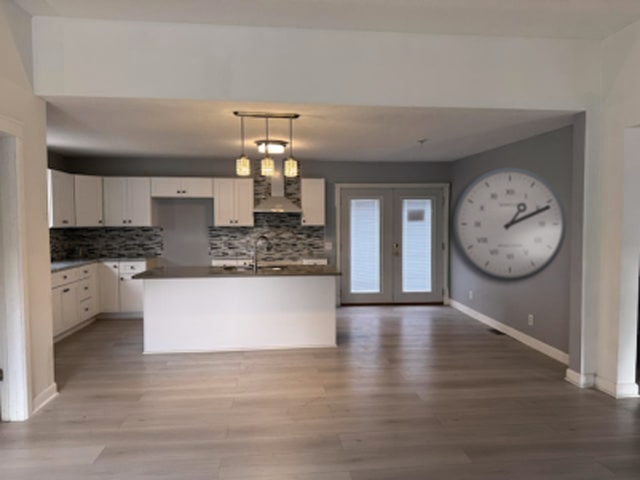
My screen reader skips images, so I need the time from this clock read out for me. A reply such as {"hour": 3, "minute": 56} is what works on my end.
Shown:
{"hour": 1, "minute": 11}
